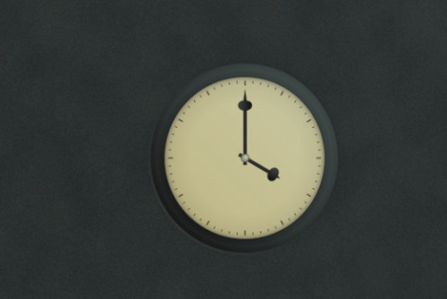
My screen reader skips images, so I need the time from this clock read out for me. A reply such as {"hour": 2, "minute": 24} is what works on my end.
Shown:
{"hour": 4, "minute": 0}
